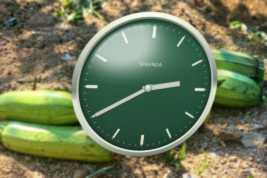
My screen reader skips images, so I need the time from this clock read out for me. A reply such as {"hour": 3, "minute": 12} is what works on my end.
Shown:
{"hour": 2, "minute": 40}
